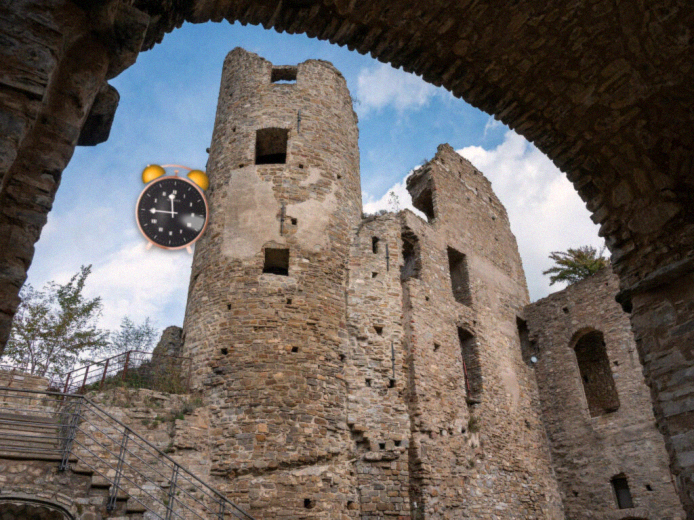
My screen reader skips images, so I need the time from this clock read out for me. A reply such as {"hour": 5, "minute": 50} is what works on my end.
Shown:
{"hour": 11, "minute": 45}
